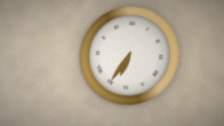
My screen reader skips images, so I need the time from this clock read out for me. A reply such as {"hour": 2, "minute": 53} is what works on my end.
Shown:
{"hour": 6, "minute": 35}
